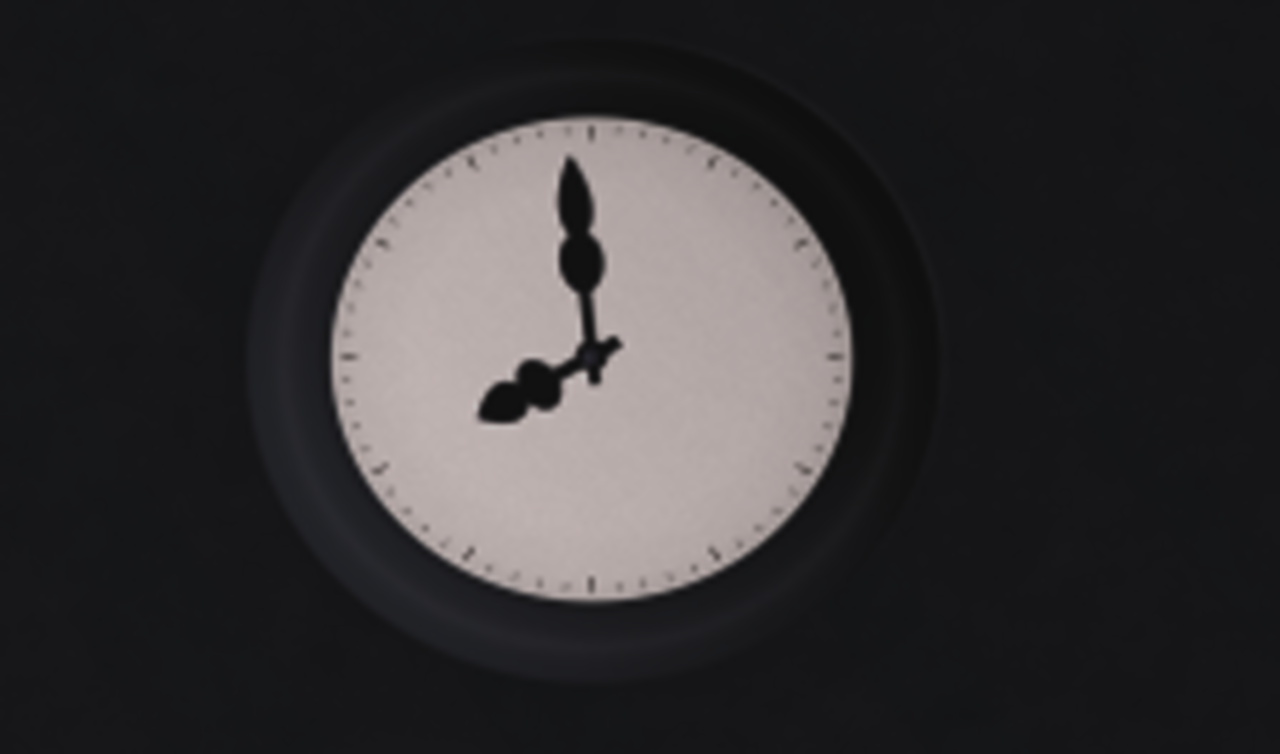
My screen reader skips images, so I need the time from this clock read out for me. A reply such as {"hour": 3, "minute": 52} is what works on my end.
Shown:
{"hour": 7, "minute": 59}
